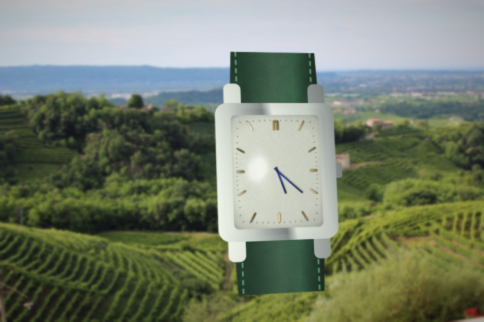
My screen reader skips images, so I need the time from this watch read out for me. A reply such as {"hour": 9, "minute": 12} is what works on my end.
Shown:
{"hour": 5, "minute": 22}
